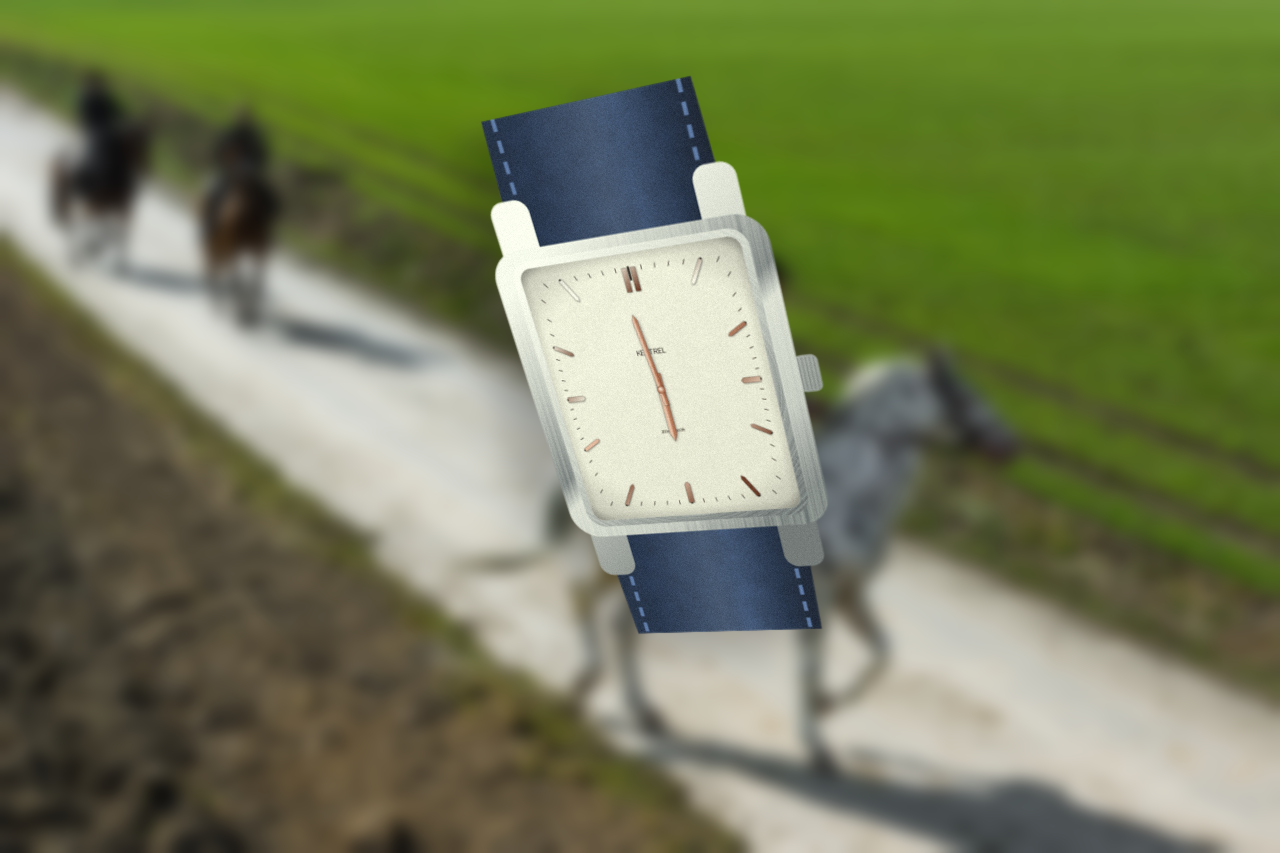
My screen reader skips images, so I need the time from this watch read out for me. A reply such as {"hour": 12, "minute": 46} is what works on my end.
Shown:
{"hour": 5, "minute": 59}
